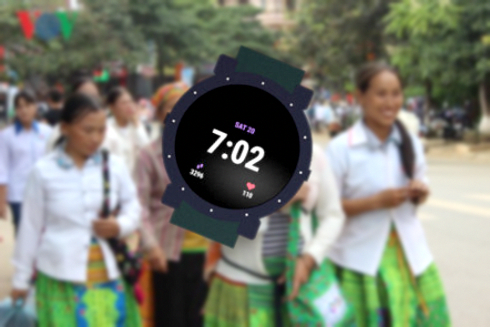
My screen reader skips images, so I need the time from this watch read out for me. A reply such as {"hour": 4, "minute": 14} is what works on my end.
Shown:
{"hour": 7, "minute": 2}
